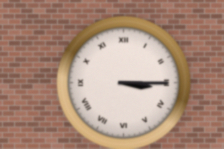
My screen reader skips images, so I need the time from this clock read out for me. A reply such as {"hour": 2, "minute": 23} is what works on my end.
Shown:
{"hour": 3, "minute": 15}
